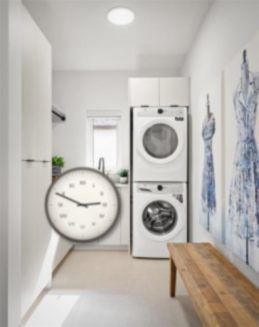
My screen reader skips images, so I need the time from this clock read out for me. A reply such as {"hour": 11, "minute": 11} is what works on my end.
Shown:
{"hour": 2, "minute": 49}
